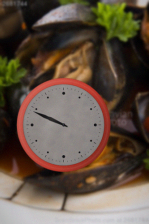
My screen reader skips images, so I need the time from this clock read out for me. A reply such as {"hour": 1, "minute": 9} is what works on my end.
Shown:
{"hour": 9, "minute": 49}
